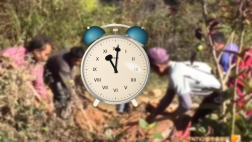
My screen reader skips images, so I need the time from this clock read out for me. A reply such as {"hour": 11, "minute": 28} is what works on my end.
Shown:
{"hour": 11, "minute": 1}
